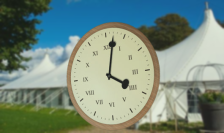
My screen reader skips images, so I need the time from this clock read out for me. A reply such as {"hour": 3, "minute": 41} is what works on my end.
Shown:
{"hour": 4, "minute": 2}
